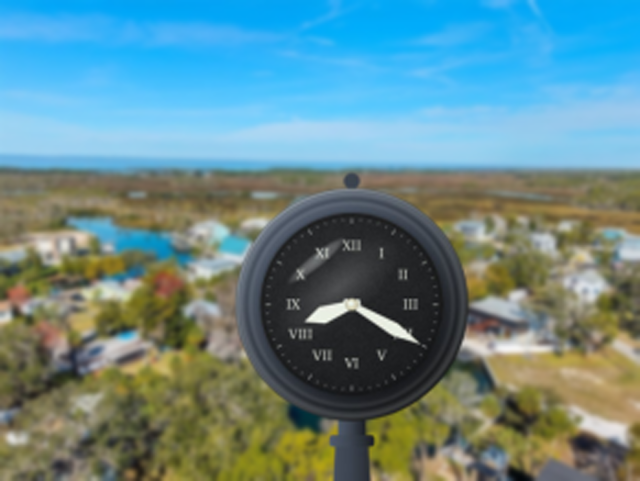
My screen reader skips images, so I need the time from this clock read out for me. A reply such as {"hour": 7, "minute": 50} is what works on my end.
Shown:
{"hour": 8, "minute": 20}
